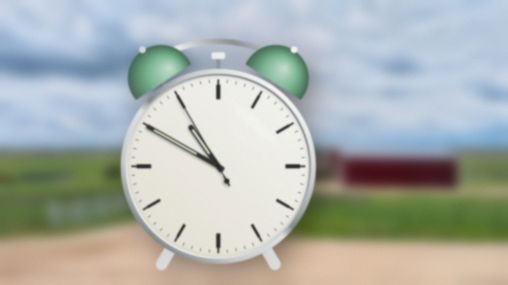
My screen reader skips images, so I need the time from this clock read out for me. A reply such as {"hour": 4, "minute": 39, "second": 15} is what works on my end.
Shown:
{"hour": 10, "minute": 49, "second": 55}
